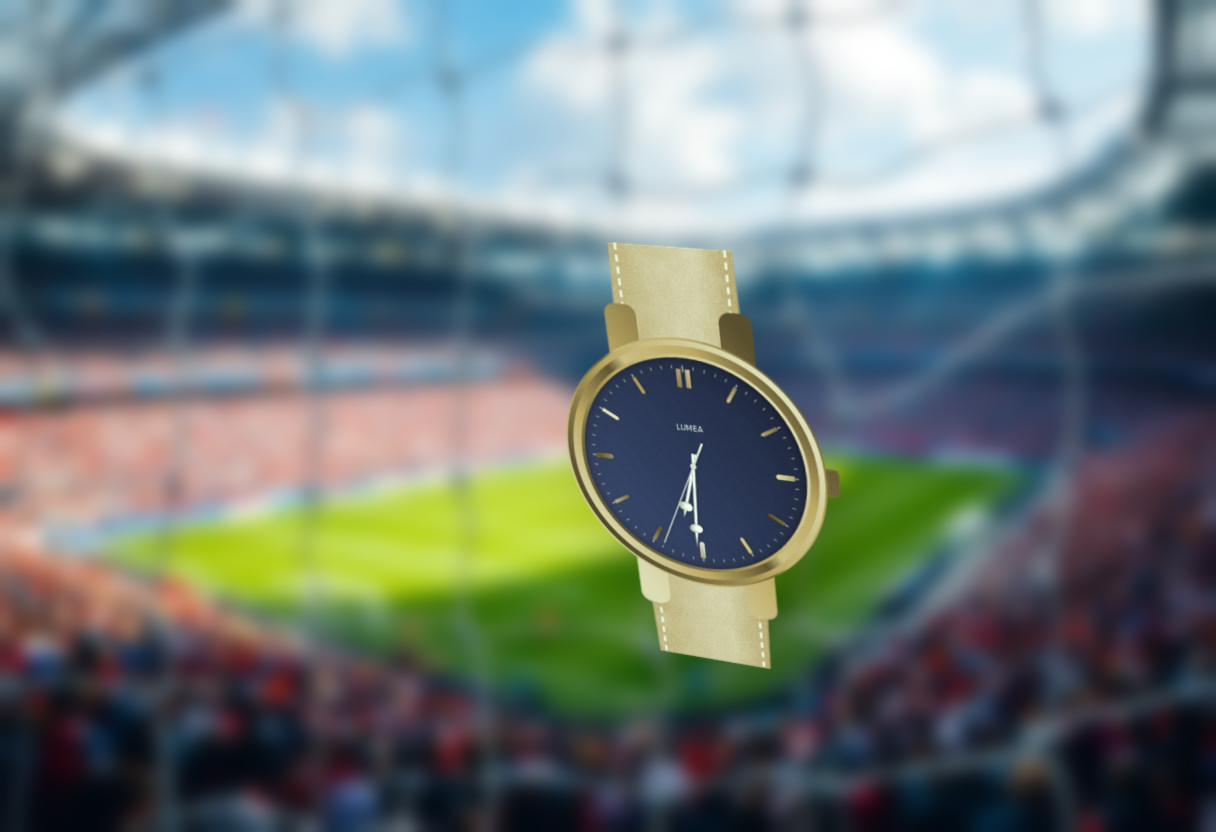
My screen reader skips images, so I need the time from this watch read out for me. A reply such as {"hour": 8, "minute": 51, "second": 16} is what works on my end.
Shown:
{"hour": 6, "minute": 30, "second": 34}
